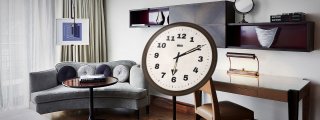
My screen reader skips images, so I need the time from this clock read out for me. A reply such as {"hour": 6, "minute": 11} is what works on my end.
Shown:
{"hour": 6, "minute": 10}
